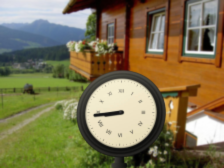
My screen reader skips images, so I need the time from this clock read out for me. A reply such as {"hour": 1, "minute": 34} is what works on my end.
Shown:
{"hour": 8, "minute": 44}
